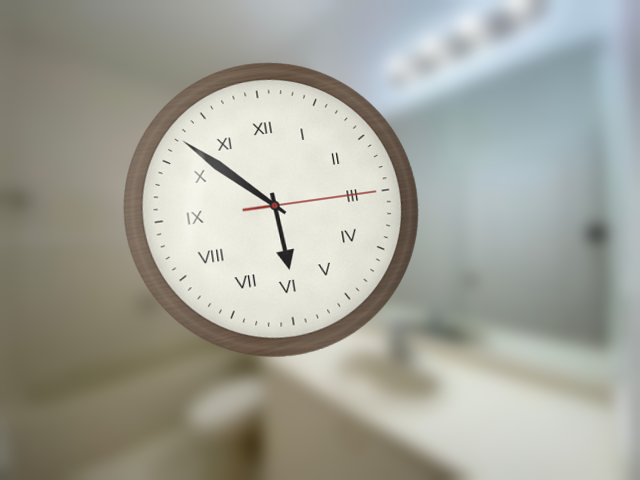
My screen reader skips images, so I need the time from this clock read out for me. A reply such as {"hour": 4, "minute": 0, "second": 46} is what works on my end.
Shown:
{"hour": 5, "minute": 52, "second": 15}
